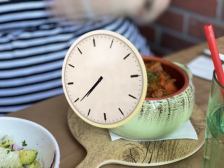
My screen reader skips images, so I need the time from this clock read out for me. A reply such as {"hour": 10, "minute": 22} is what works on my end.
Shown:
{"hour": 7, "minute": 39}
